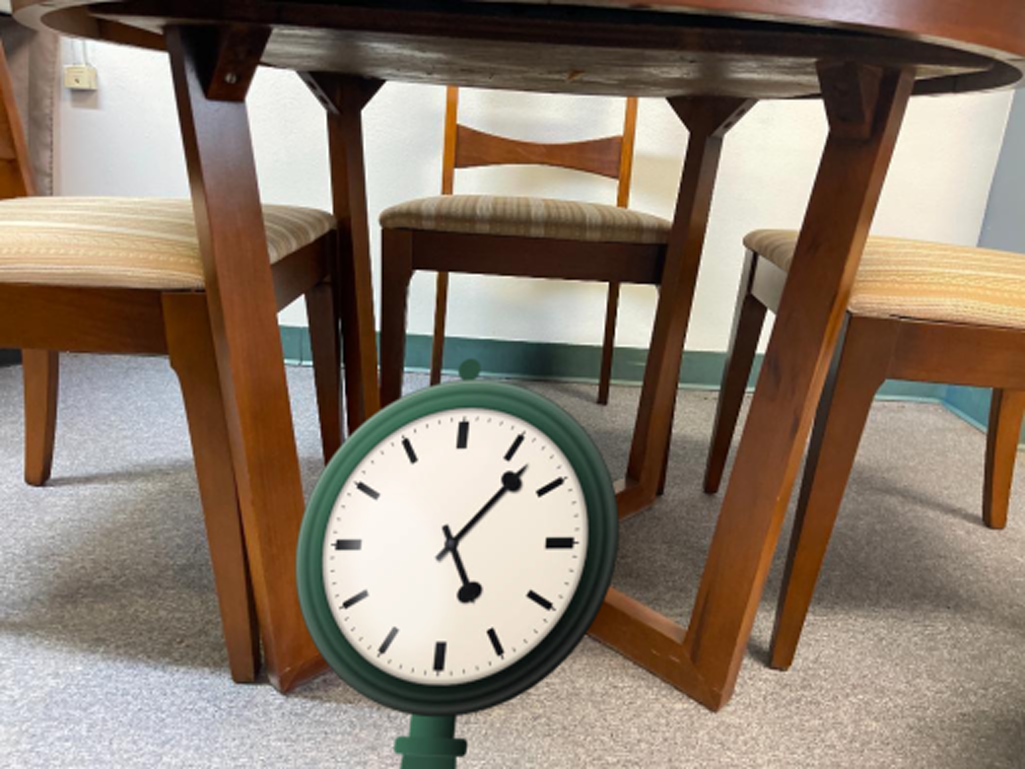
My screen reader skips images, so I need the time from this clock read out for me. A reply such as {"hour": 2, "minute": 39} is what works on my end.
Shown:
{"hour": 5, "minute": 7}
